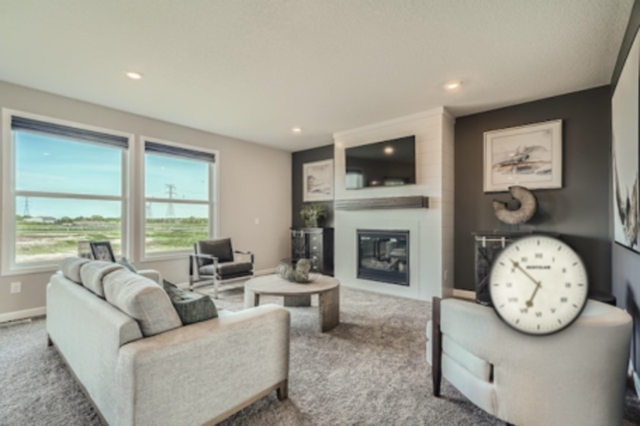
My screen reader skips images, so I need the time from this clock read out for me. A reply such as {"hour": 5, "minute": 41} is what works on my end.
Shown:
{"hour": 6, "minute": 52}
